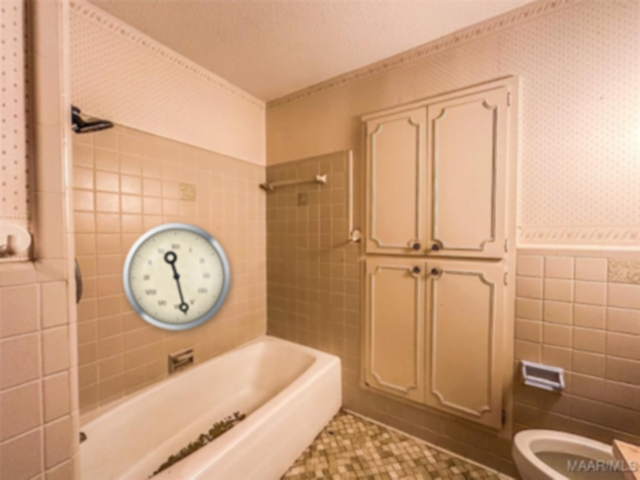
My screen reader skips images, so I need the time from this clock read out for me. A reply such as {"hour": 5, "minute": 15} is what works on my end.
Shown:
{"hour": 11, "minute": 28}
